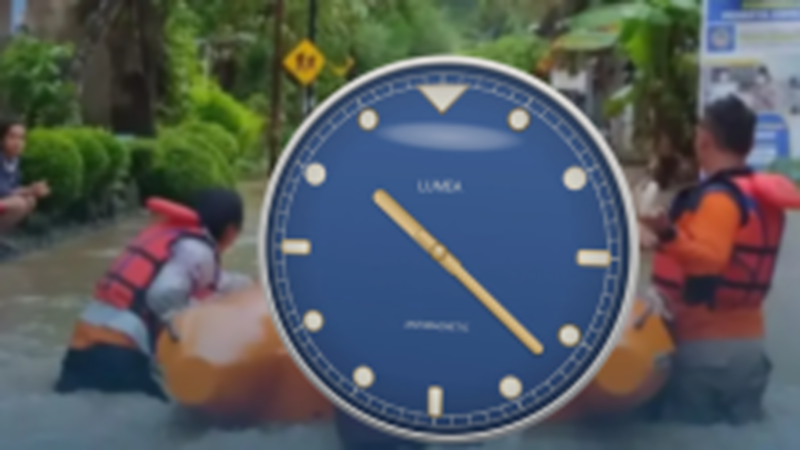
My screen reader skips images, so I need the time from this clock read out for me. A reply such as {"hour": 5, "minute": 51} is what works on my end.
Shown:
{"hour": 10, "minute": 22}
